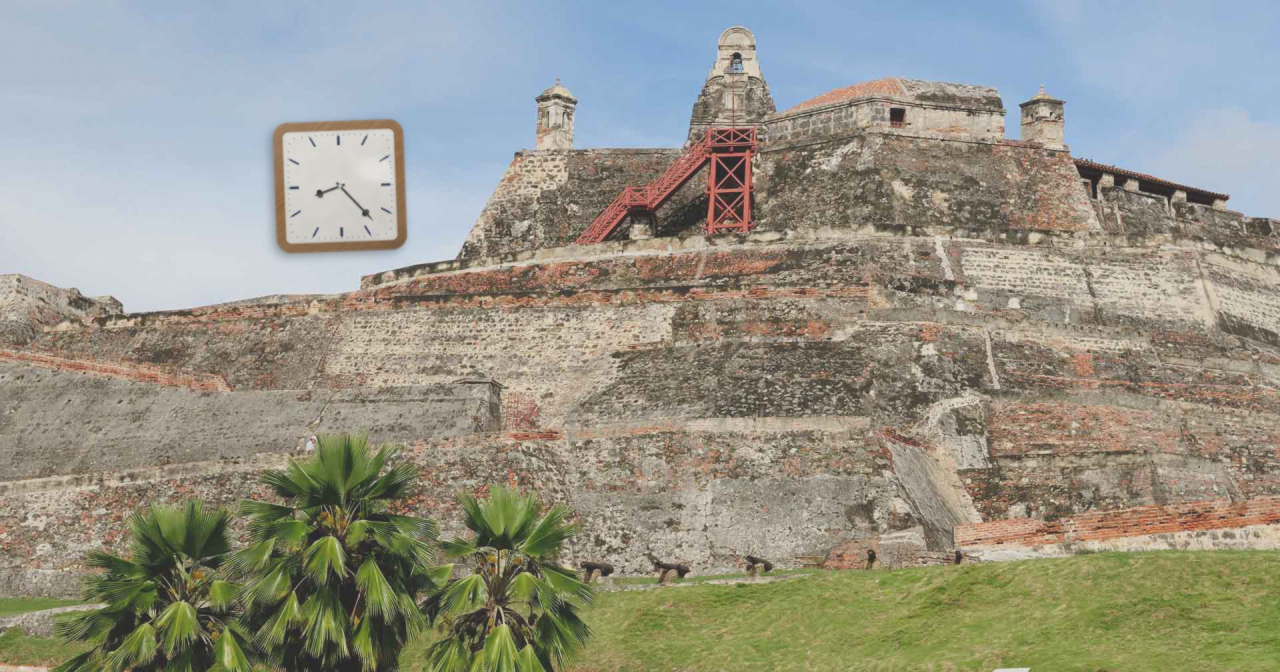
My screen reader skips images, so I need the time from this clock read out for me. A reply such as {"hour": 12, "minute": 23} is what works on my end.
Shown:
{"hour": 8, "minute": 23}
